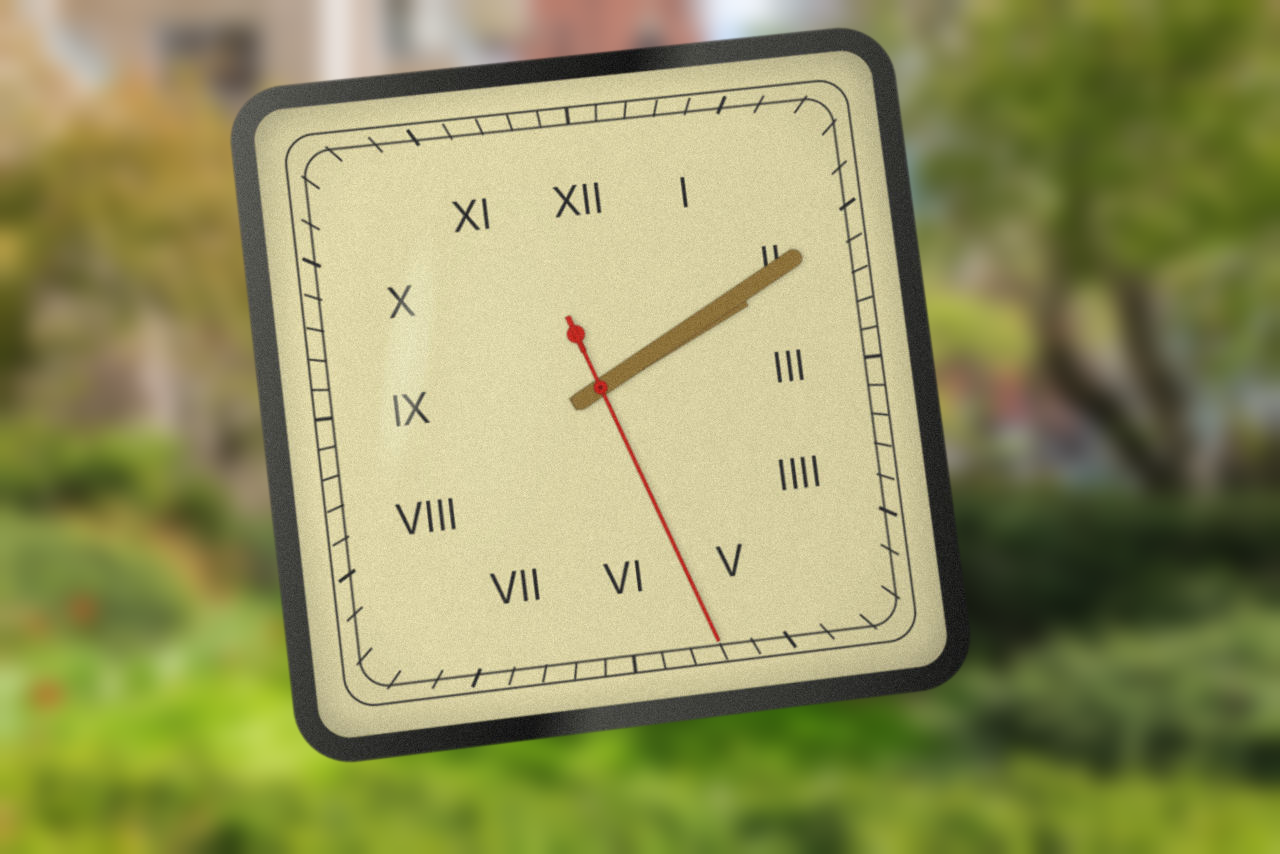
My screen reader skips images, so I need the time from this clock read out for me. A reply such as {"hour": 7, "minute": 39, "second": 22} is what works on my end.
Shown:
{"hour": 2, "minute": 10, "second": 27}
